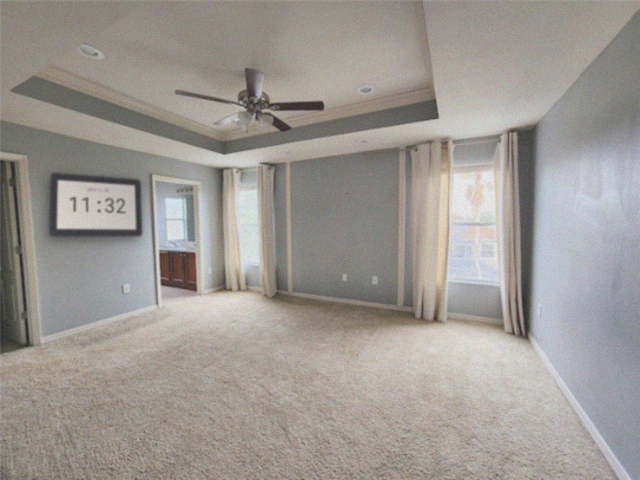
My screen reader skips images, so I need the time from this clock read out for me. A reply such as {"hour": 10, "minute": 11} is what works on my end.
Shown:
{"hour": 11, "minute": 32}
